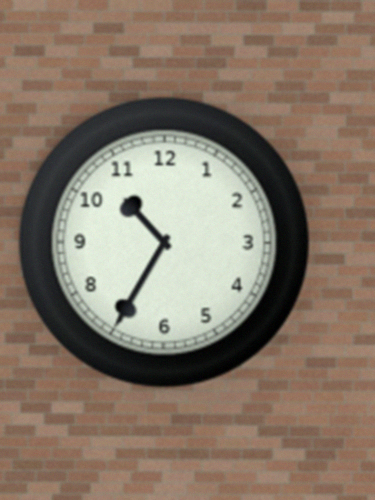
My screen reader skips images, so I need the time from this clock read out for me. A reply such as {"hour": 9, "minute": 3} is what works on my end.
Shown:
{"hour": 10, "minute": 35}
